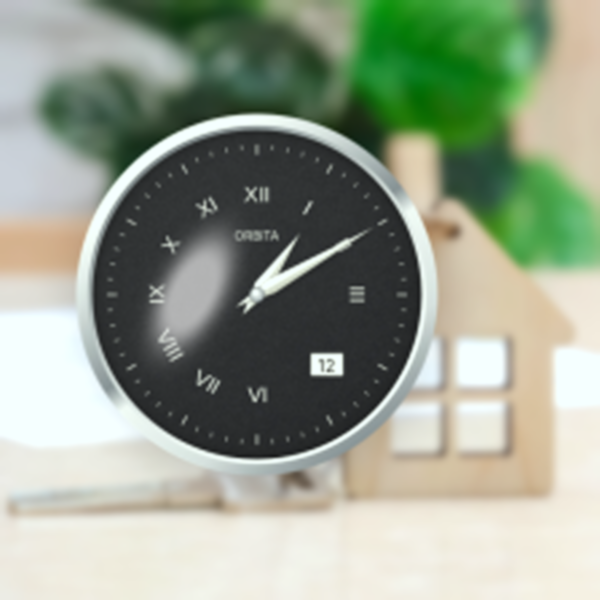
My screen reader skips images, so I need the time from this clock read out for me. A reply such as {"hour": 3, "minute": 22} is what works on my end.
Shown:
{"hour": 1, "minute": 10}
